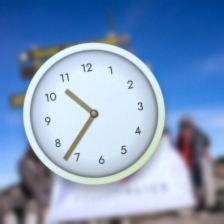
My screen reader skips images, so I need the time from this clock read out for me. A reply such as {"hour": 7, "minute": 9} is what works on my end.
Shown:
{"hour": 10, "minute": 37}
